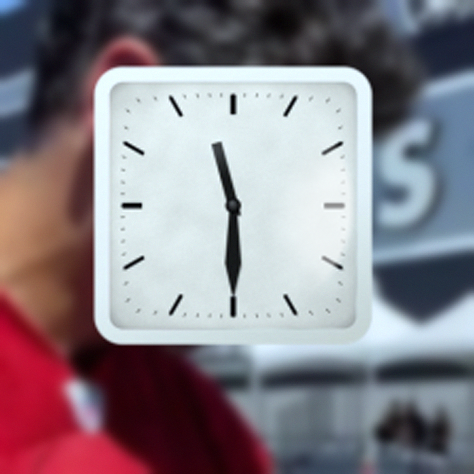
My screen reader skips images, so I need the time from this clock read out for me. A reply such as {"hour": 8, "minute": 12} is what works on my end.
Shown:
{"hour": 11, "minute": 30}
